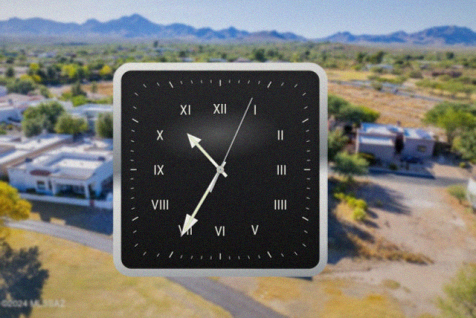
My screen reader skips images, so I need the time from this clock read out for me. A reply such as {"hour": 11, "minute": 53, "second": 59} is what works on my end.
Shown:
{"hour": 10, "minute": 35, "second": 4}
